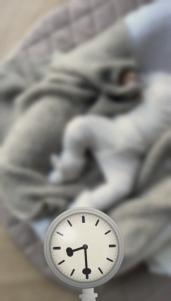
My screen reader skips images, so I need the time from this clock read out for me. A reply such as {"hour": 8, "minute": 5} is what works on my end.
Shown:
{"hour": 8, "minute": 30}
